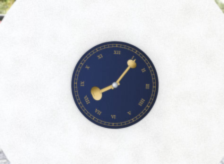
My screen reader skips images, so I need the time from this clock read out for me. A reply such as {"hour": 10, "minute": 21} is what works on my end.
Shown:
{"hour": 8, "minute": 6}
